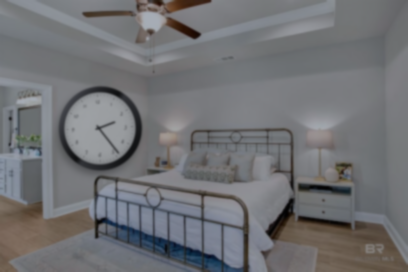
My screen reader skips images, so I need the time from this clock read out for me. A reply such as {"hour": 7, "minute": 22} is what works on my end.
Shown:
{"hour": 2, "minute": 24}
